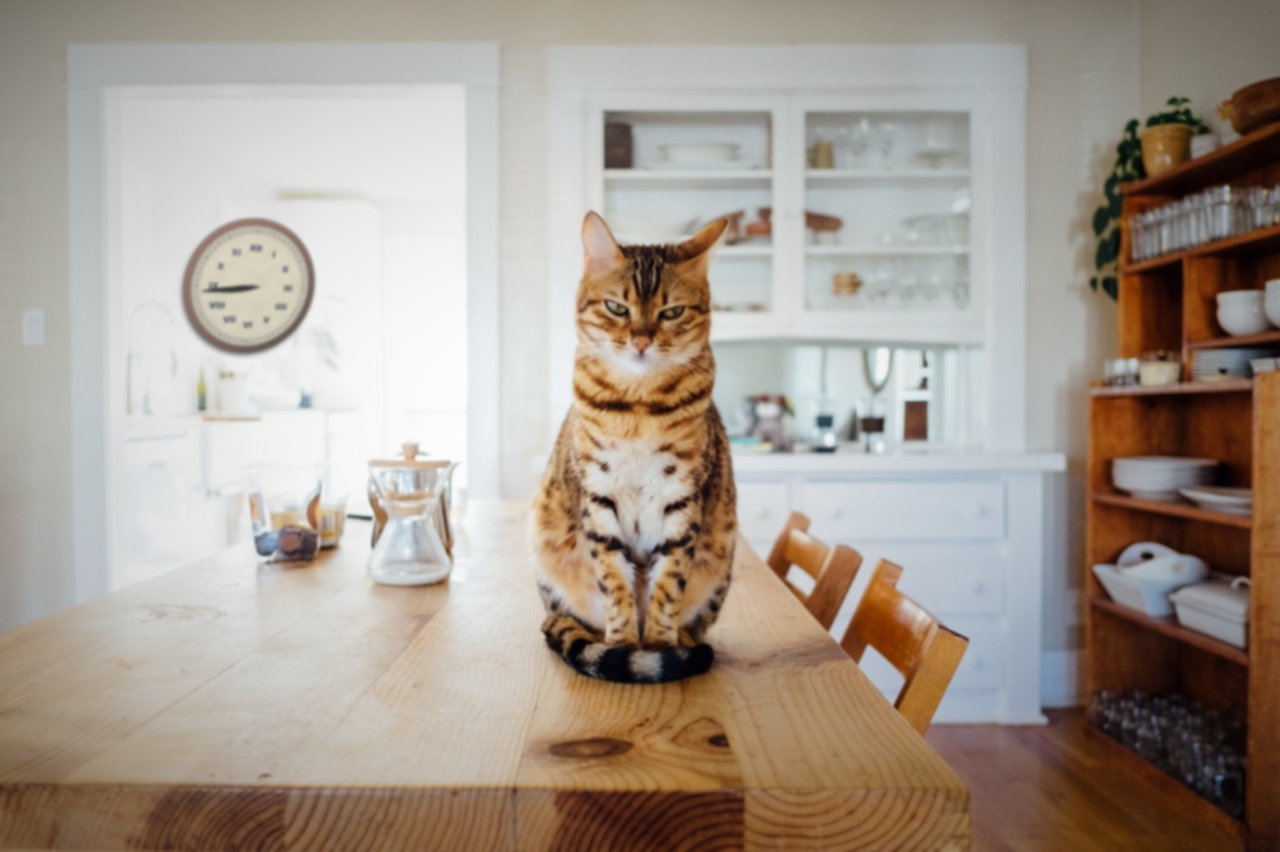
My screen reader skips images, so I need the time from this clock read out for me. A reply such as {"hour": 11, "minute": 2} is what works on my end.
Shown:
{"hour": 8, "minute": 44}
